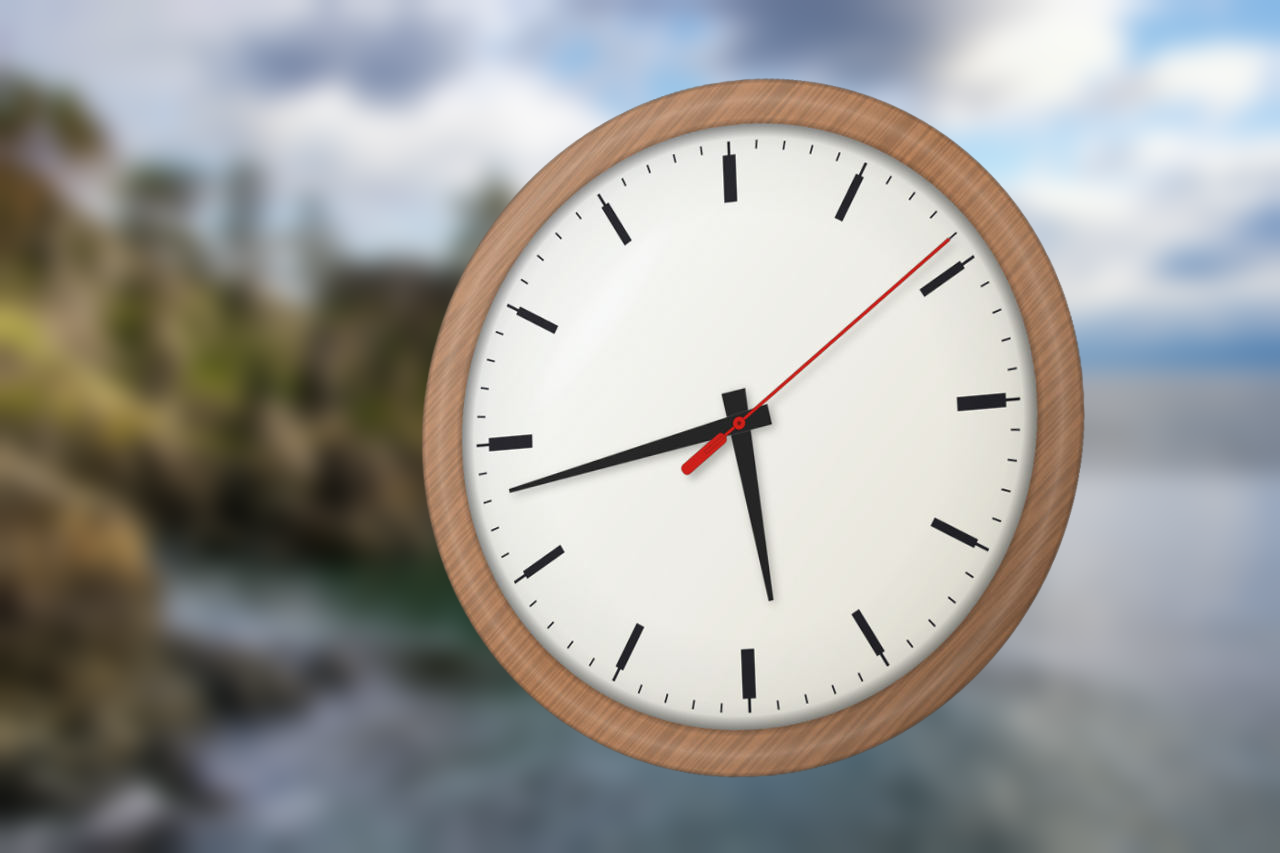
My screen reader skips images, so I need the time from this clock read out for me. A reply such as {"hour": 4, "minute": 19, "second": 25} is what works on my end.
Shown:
{"hour": 5, "minute": 43, "second": 9}
